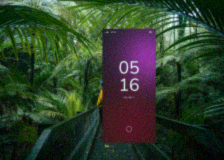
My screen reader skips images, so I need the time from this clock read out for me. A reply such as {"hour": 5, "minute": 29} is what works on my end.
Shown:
{"hour": 5, "minute": 16}
